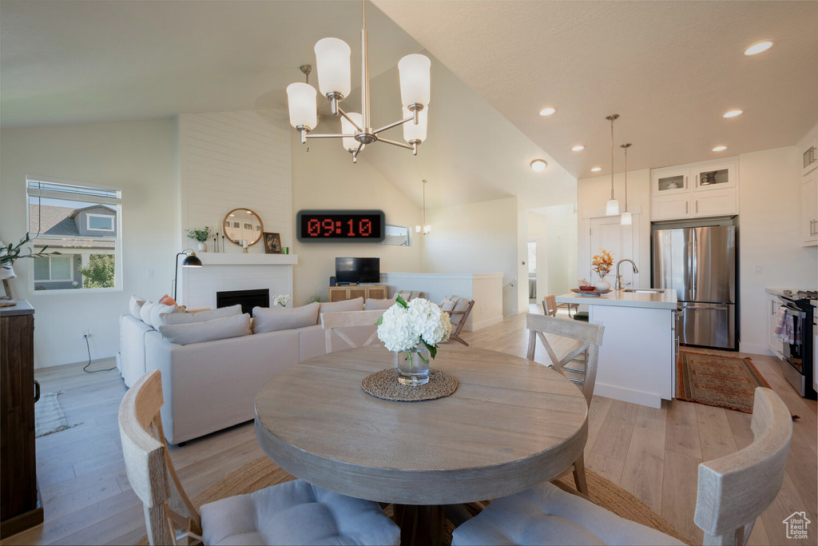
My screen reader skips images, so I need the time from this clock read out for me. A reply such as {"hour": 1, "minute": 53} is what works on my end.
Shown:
{"hour": 9, "minute": 10}
